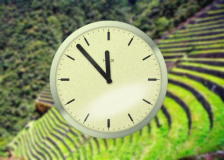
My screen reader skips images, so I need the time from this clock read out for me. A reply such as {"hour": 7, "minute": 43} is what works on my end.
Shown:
{"hour": 11, "minute": 53}
